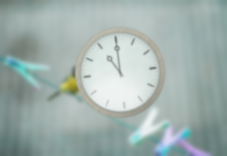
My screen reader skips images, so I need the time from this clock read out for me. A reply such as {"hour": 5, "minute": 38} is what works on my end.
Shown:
{"hour": 11, "minute": 0}
